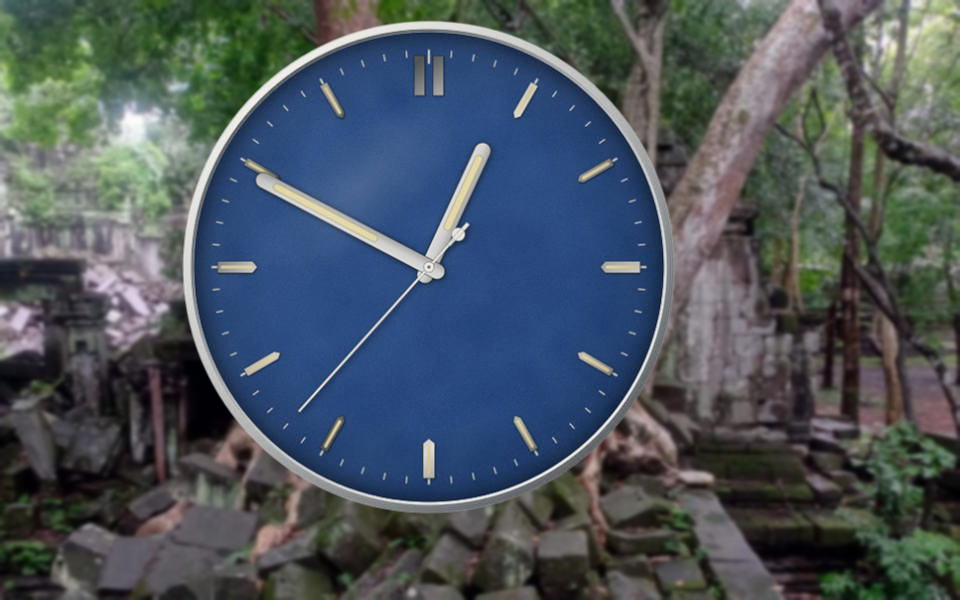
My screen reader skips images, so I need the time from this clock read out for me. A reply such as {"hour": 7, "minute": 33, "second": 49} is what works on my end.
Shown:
{"hour": 12, "minute": 49, "second": 37}
